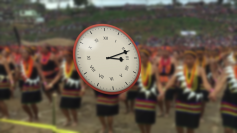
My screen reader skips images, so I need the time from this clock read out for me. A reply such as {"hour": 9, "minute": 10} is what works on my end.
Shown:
{"hour": 3, "minute": 12}
